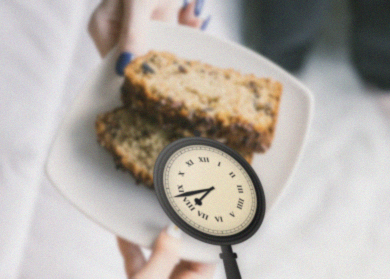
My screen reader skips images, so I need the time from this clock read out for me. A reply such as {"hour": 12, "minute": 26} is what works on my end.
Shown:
{"hour": 7, "minute": 43}
